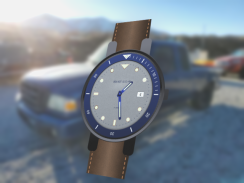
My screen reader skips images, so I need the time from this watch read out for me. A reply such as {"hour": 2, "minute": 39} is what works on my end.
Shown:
{"hour": 1, "minute": 28}
